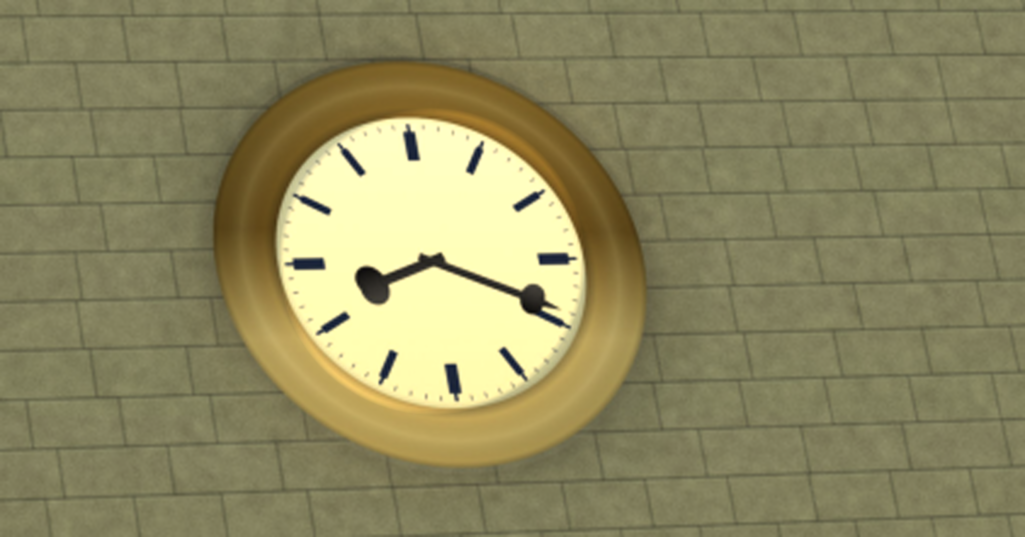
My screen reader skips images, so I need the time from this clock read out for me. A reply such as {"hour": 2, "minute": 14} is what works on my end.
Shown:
{"hour": 8, "minute": 19}
